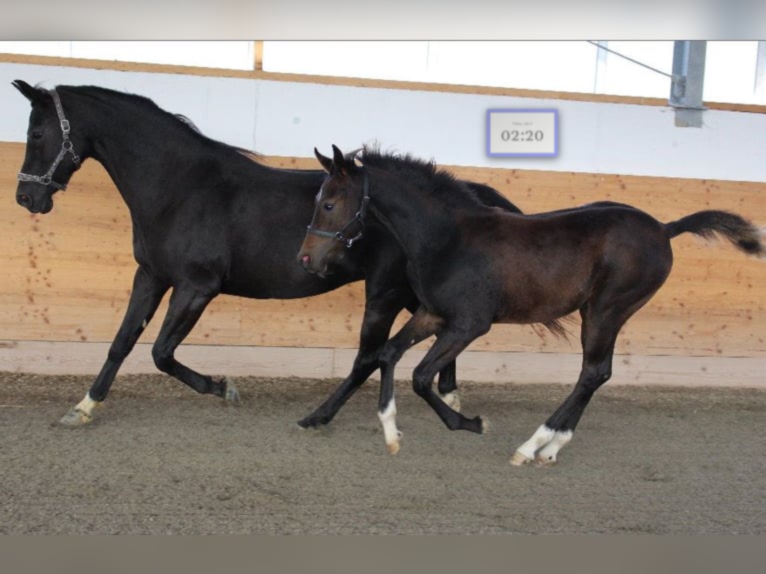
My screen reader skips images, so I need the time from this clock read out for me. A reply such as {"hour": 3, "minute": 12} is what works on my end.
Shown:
{"hour": 2, "minute": 20}
